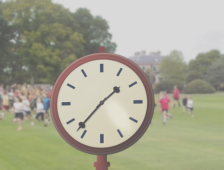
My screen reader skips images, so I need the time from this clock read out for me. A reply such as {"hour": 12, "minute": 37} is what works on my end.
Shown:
{"hour": 1, "minute": 37}
